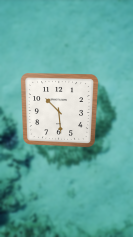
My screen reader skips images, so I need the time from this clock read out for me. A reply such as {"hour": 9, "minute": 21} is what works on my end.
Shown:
{"hour": 10, "minute": 29}
